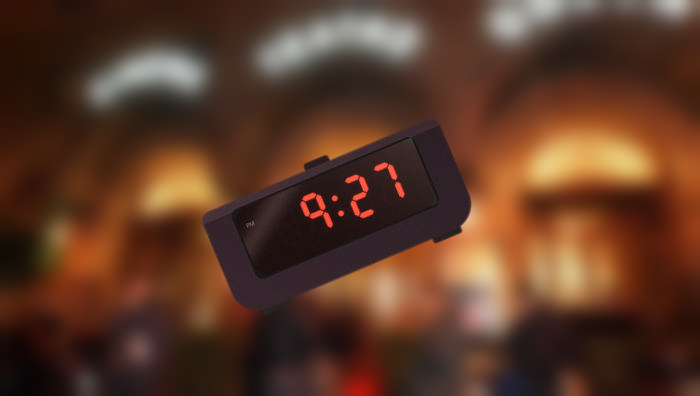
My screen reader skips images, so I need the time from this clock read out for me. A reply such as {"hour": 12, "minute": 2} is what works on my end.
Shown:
{"hour": 9, "minute": 27}
